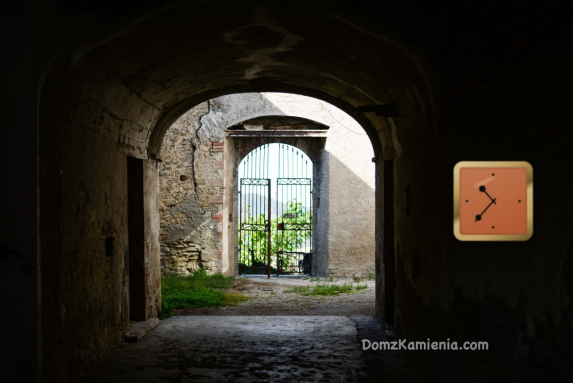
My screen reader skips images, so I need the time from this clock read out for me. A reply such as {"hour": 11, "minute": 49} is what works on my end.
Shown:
{"hour": 10, "minute": 37}
